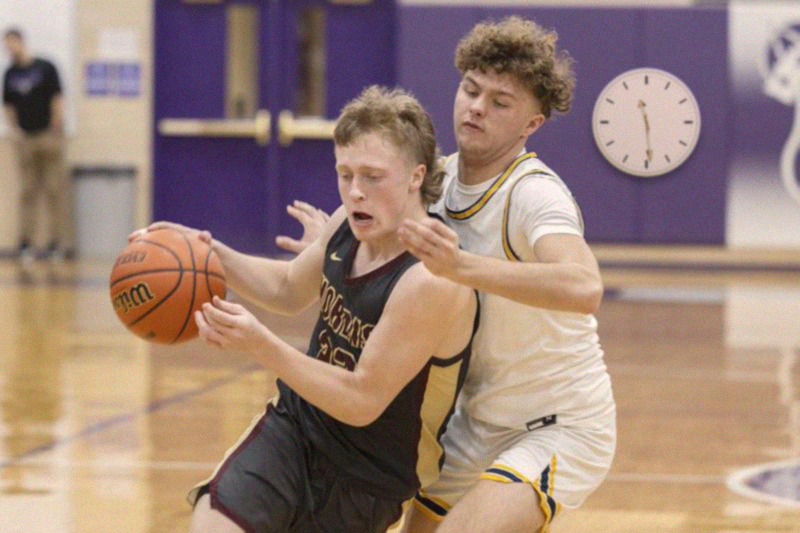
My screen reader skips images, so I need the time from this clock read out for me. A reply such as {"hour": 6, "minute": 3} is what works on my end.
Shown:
{"hour": 11, "minute": 29}
